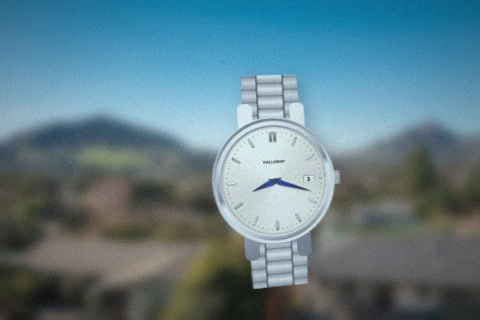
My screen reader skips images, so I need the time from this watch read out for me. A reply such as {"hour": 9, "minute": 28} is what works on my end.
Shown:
{"hour": 8, "minute": 18}
